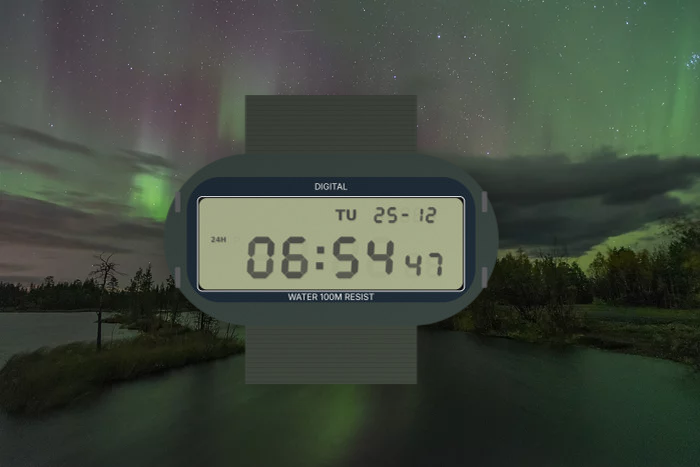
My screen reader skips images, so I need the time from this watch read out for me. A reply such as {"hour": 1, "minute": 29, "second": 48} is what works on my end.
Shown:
{"hour": 6, "minute": 54, "second": 47}
